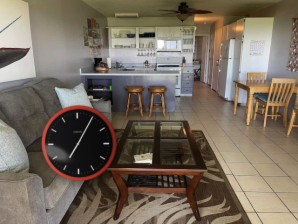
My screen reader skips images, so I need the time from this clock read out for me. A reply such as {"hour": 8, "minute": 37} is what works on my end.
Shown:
{"hour": 7, "minute": 5}
